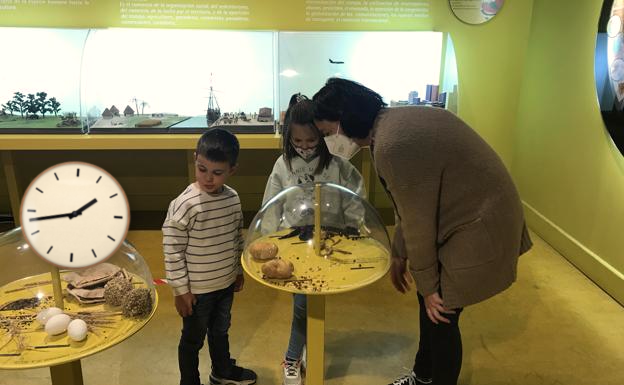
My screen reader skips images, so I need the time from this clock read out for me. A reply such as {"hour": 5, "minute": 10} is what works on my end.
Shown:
{"hour": 1, "minute": 43}
